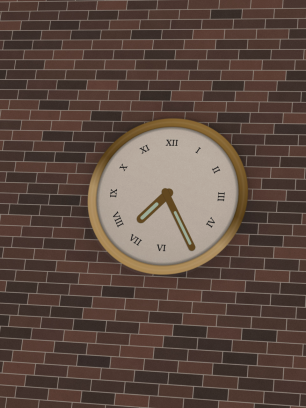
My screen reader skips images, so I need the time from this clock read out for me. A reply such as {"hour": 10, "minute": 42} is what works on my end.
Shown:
{"hour": 7, "minute": 25}
